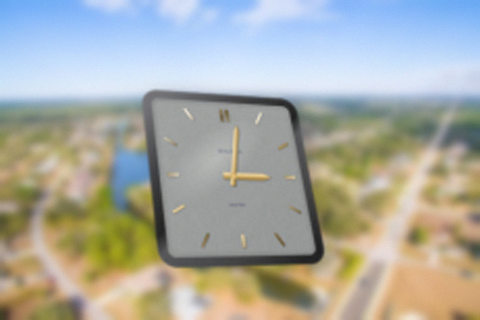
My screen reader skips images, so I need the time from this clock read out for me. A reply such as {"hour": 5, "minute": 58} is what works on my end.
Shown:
{"hour": 3, "minute": 2}
